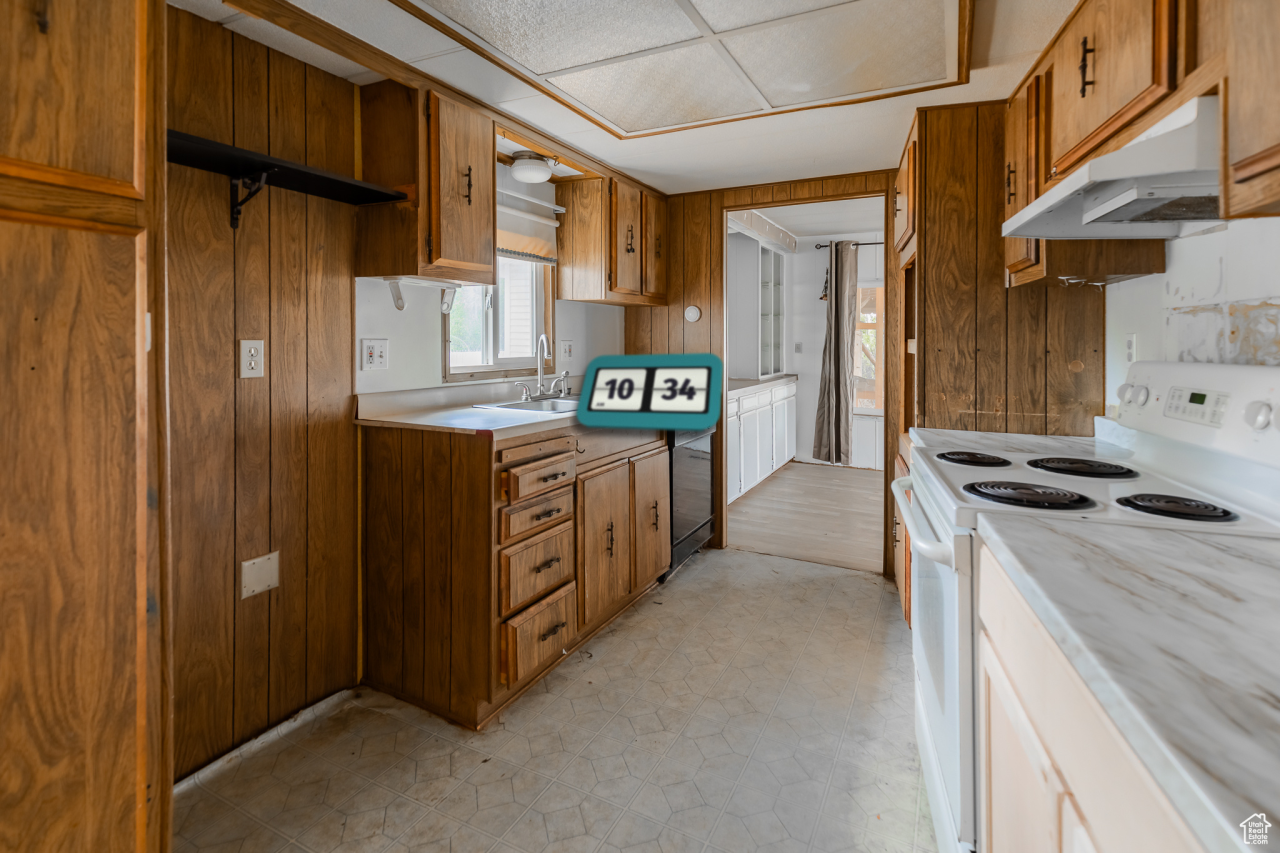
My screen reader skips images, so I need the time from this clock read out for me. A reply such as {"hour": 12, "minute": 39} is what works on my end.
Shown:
{"hour": 10, "minute": 34}
